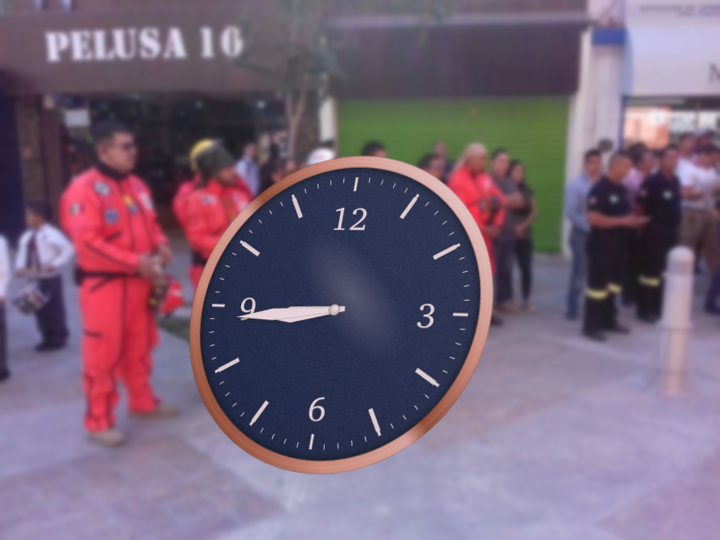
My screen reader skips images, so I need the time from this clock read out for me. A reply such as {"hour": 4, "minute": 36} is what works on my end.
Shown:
{"hour": 8, "minute": 44}
